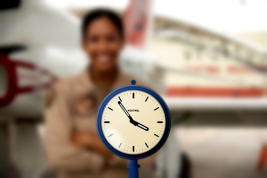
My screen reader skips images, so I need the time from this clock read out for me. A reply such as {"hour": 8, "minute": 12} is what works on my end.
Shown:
{"hour": 3, "minute": 54}
